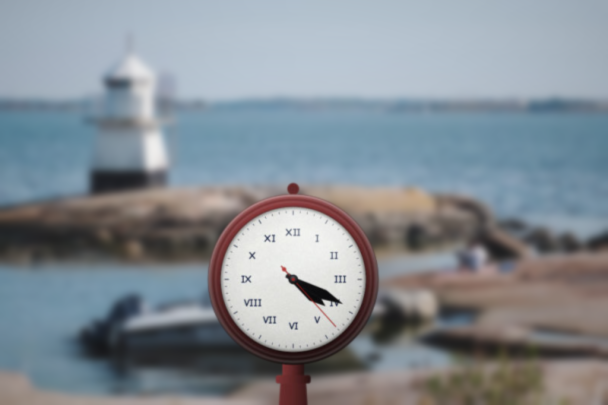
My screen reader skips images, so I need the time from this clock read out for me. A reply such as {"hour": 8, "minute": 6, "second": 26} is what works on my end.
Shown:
{"hour": 4, "minute": 19, "second": 23}
